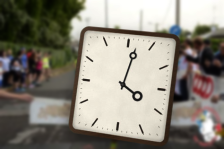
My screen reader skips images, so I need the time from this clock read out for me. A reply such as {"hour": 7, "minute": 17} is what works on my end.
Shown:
{"hour": 4, "minute": 2}
